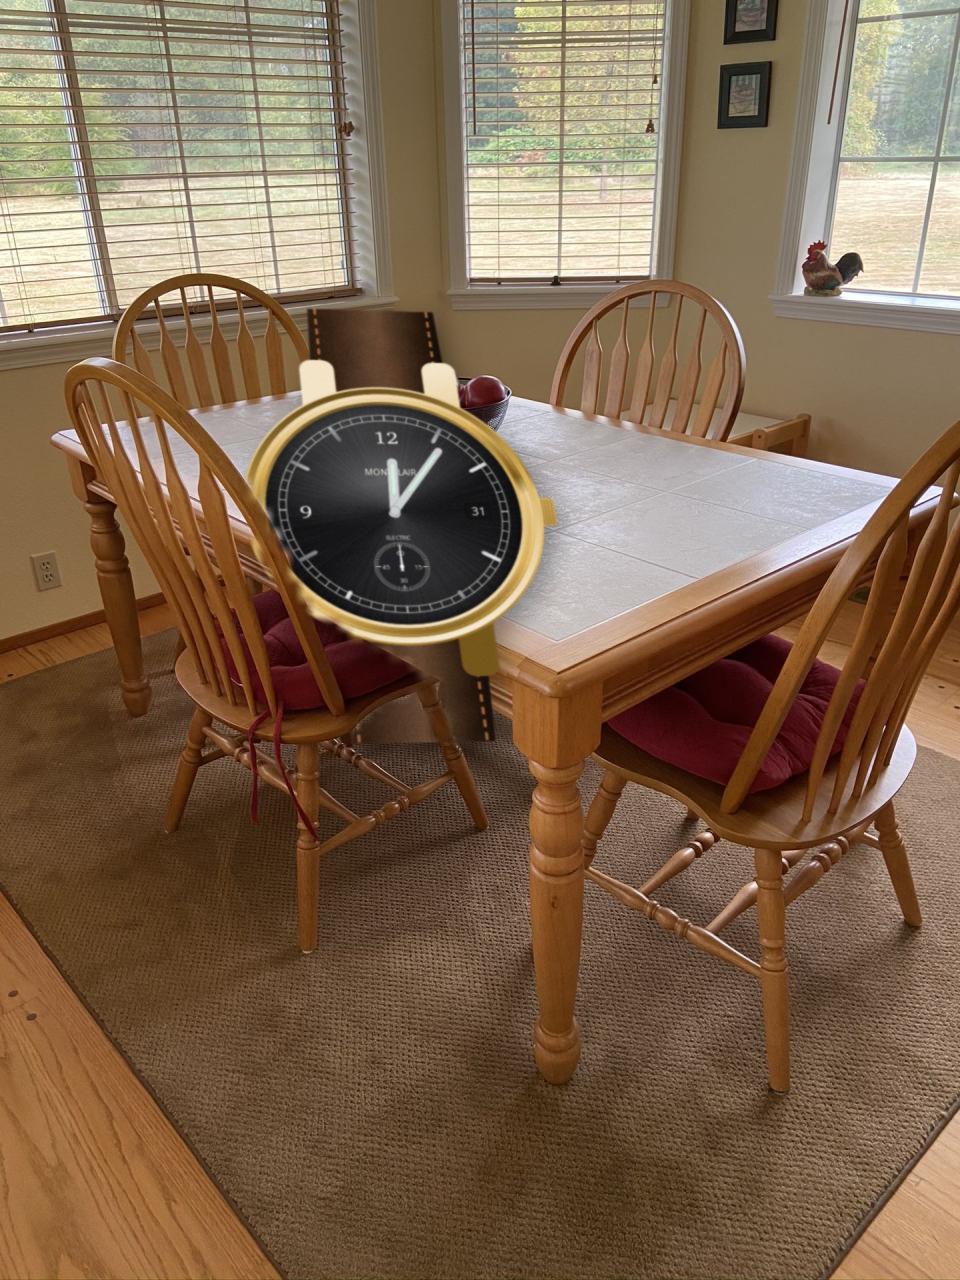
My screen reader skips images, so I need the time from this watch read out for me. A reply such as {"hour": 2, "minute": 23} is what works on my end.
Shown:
{"hour": 12, "minute": 6}
